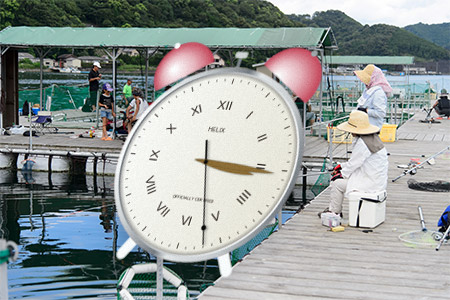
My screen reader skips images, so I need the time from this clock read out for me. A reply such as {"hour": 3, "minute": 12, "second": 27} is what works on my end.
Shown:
{"hour": 3, "minute": 15, "second": 27}
